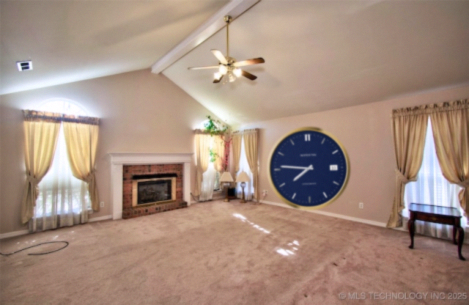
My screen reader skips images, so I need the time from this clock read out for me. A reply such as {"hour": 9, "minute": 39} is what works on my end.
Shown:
{"hour": 7, "minute": 46}
